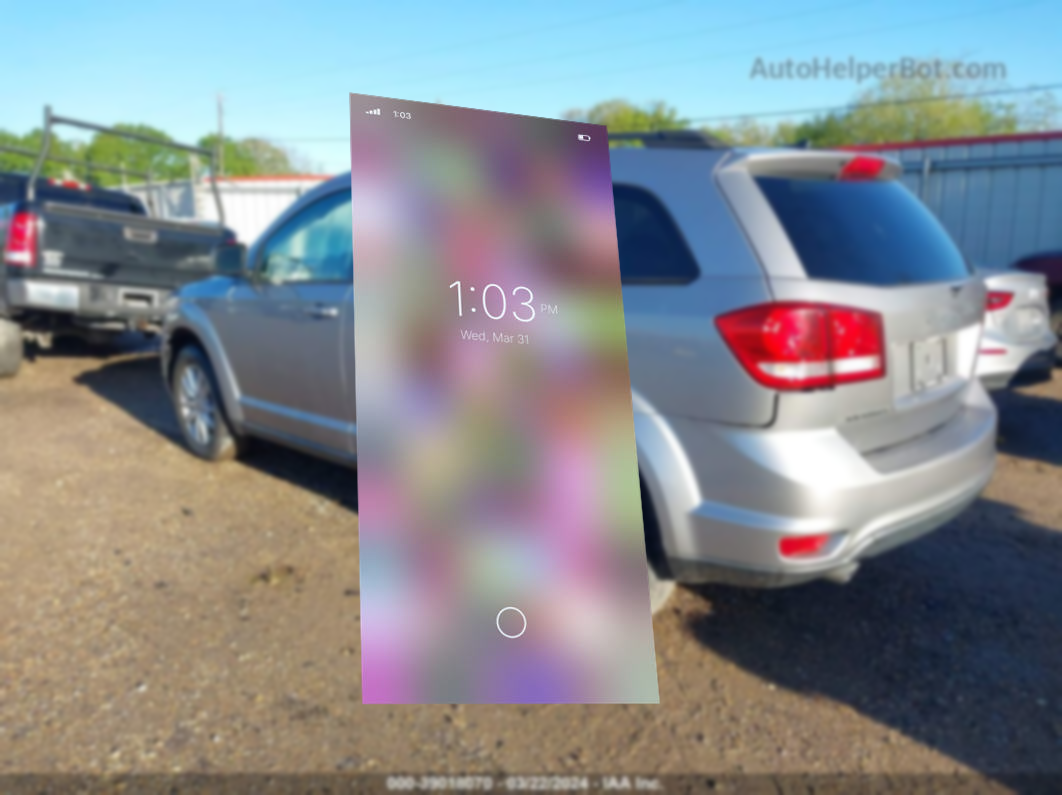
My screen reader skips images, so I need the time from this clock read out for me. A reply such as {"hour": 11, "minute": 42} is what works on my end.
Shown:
{"hour": 1, "minute": 3}
